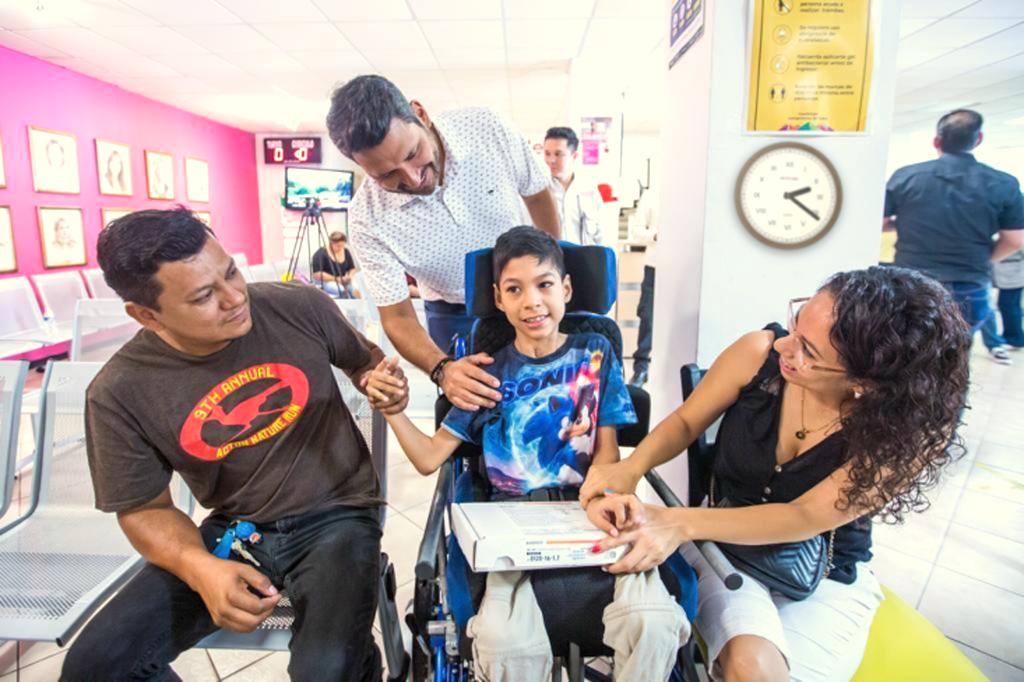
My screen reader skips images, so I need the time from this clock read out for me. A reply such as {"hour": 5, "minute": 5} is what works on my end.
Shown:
{"hour": 2, "minute": 21}
